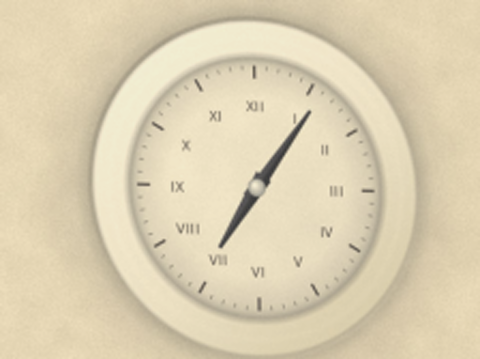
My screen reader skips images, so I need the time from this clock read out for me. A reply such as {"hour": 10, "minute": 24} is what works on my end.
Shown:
{"hour": 7, "minute": 6}
